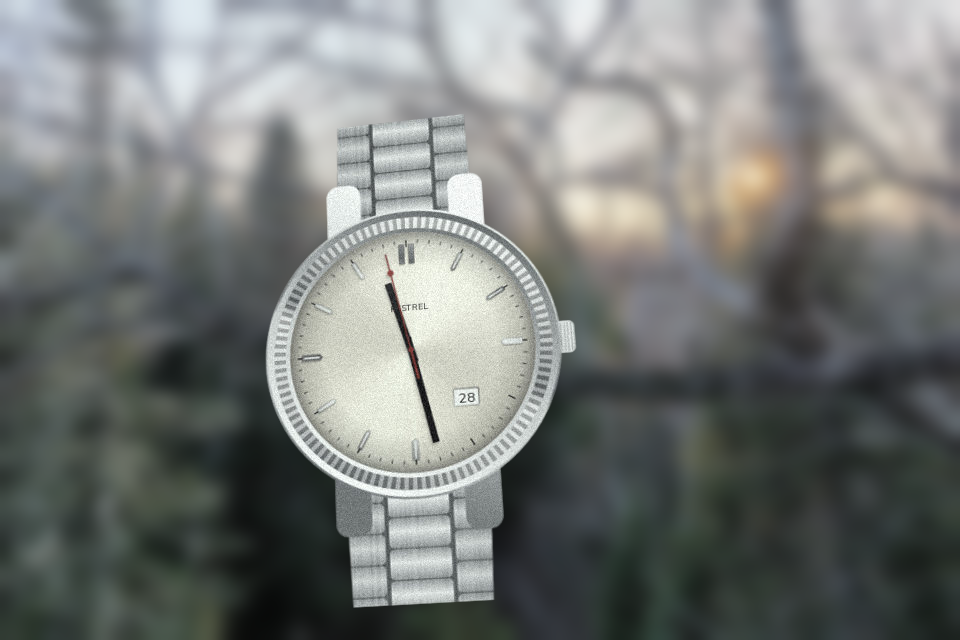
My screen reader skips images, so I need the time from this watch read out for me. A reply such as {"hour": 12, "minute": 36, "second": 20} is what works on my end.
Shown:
{"hour": 11, "minute": 27, "second": 58}
